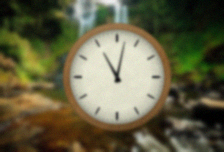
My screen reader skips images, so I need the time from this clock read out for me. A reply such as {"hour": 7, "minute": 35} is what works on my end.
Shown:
{"hour": 11, "minute": 2}
